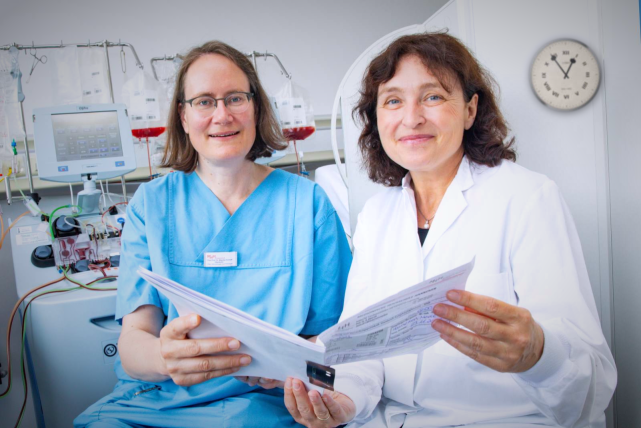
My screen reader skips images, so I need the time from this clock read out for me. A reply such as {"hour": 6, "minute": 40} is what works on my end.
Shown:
{"hour": 12, "minute": 54}
